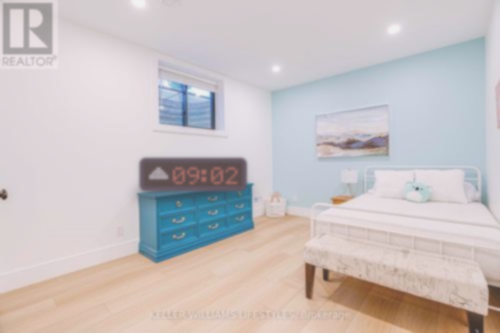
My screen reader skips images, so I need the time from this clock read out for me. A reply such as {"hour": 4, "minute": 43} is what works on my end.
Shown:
{"hour": 9, "minute": 2}
